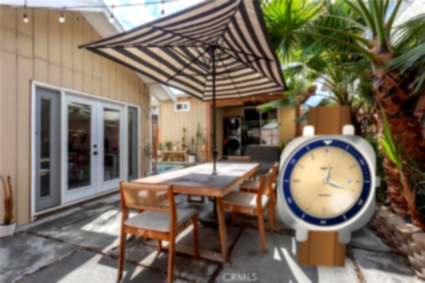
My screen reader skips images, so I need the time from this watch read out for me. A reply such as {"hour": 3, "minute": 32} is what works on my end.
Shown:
{"hour": 12, "minute": 18}
